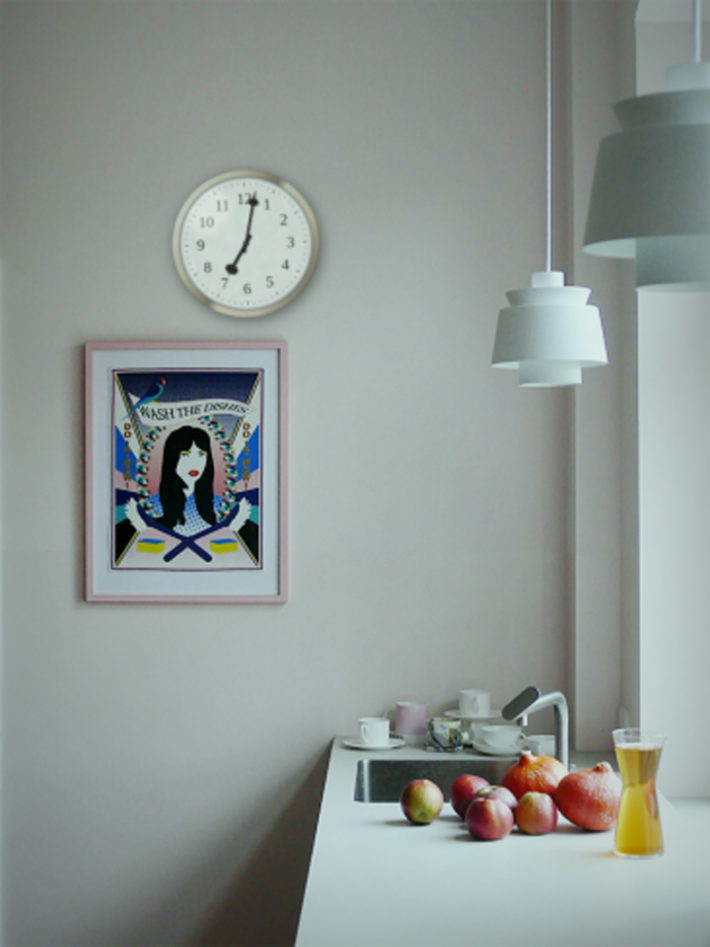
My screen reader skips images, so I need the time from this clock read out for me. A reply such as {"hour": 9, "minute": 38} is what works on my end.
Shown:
{"hour": 7, "minute": 2}
